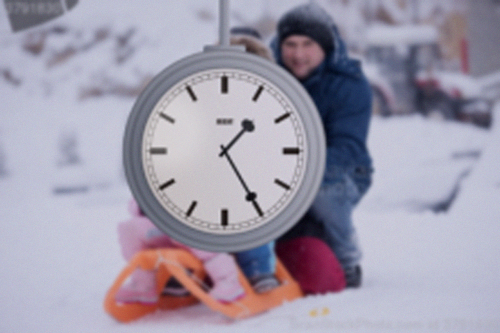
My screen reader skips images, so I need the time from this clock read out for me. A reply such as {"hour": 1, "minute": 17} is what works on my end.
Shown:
{"hour": 1, "minute": 25}
